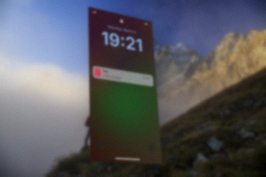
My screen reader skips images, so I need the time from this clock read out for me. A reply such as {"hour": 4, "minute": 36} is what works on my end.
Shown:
{"hour": 19, "minute": 21}
